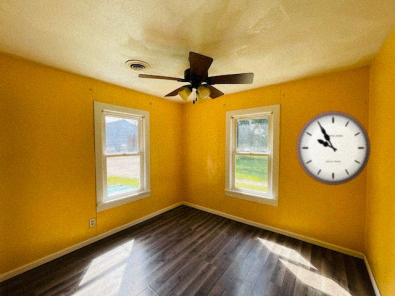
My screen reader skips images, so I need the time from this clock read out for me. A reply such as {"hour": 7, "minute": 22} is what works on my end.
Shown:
{"hour": 9, "minute": 55}
